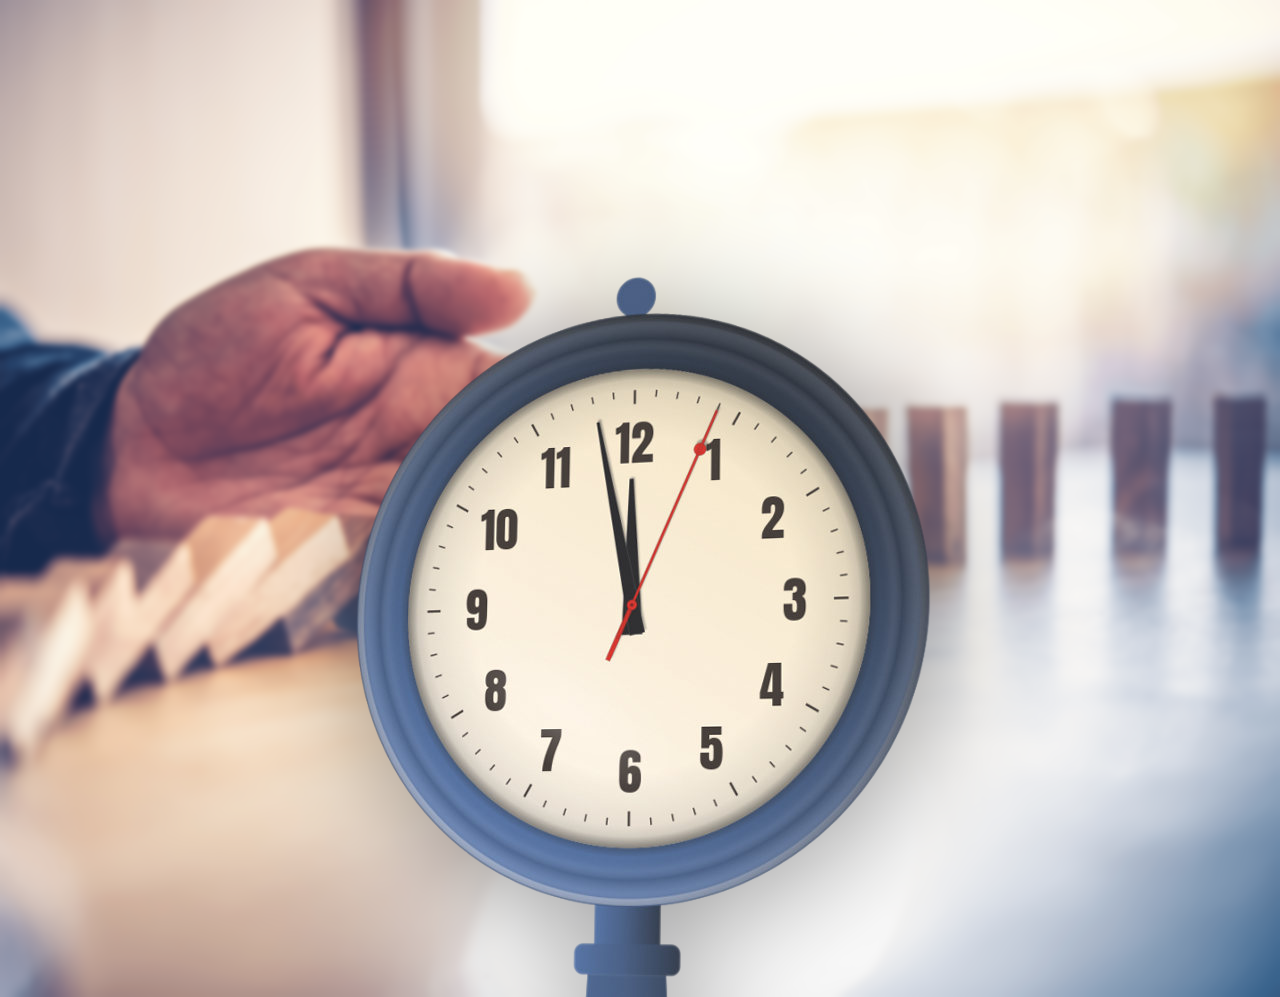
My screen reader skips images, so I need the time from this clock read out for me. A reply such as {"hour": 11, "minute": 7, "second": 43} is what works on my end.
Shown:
{"hour": 11, "minute": 58, "second": 4}
